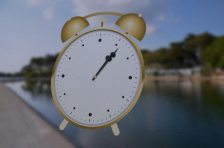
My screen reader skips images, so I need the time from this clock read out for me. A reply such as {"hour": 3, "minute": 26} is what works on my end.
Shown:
{"hour": 1, "minute": 6}
